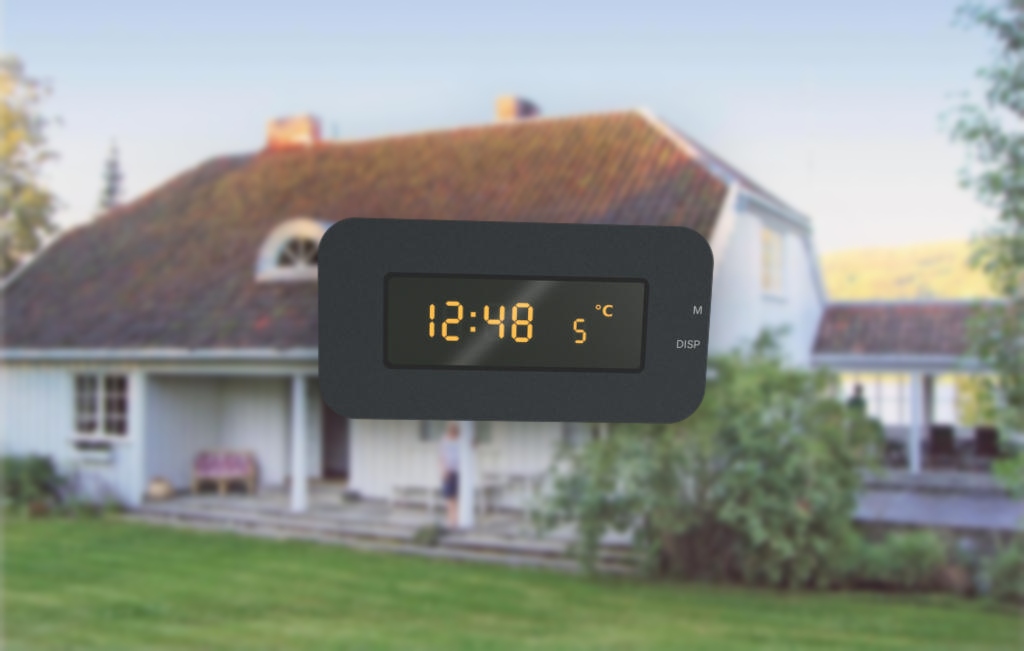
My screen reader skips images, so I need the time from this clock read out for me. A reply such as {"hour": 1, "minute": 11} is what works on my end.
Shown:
{"hour": 12, "minute": 48}
